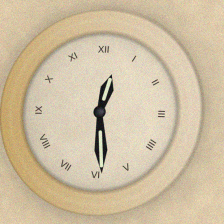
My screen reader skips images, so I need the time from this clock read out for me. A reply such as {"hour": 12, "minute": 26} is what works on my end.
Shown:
{"hour": 12, "minute": 29}
